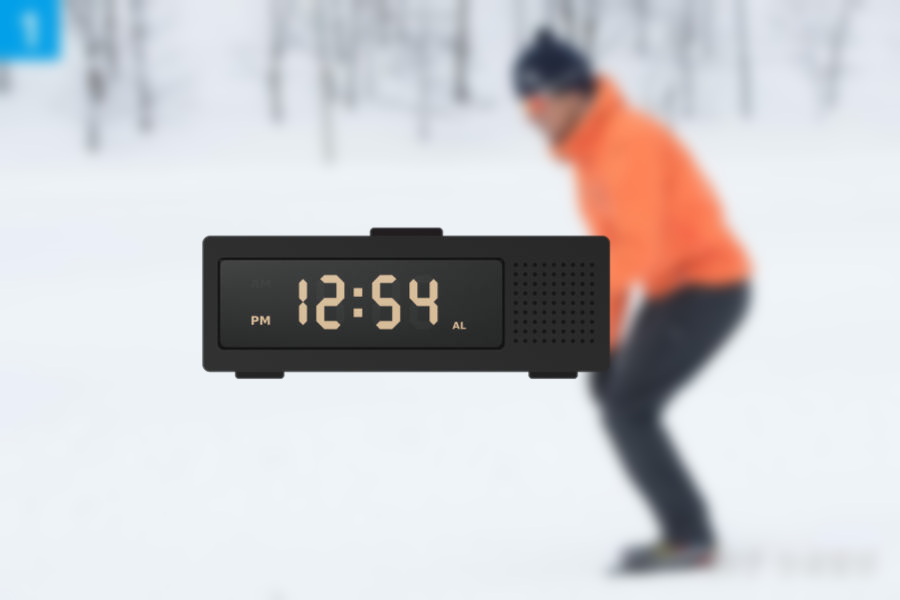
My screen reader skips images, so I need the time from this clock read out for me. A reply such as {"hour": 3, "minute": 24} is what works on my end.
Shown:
{"hour": 12, "minute": 54}
